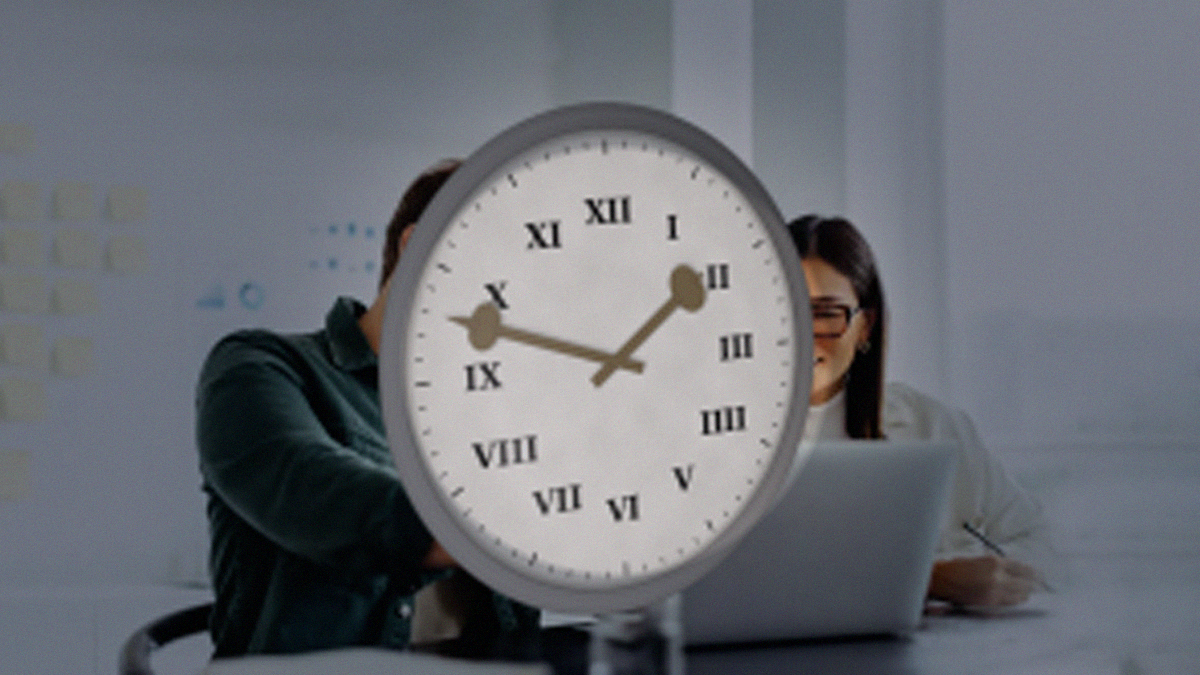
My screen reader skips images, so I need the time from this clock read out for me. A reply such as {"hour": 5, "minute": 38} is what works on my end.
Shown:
{"hour": 1, "minute": 48}
